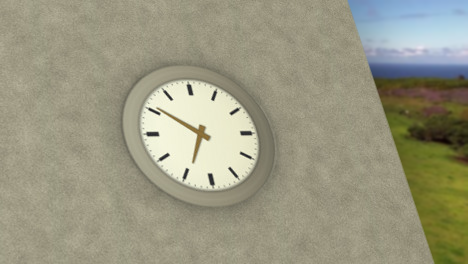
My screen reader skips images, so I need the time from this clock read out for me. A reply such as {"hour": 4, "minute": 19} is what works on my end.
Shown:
{"hour": 6, "minute": 51}
